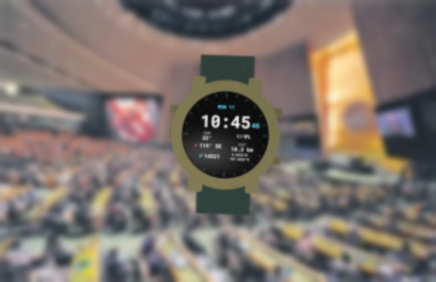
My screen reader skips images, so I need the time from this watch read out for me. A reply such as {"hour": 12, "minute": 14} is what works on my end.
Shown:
{"hour": 10, "minute": 45}
